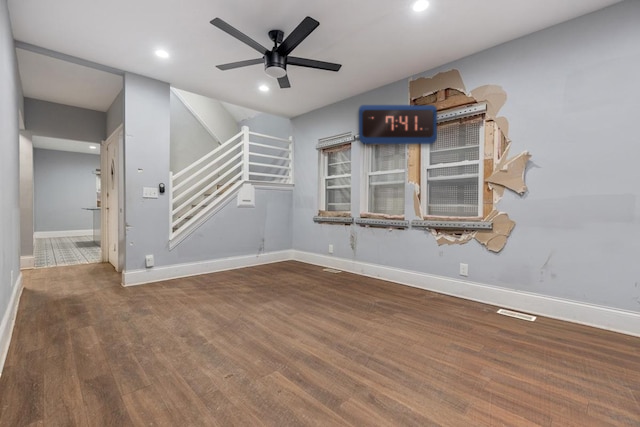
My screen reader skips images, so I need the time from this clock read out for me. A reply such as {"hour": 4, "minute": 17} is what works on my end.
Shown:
{"hour": 7, "minute": 41}
